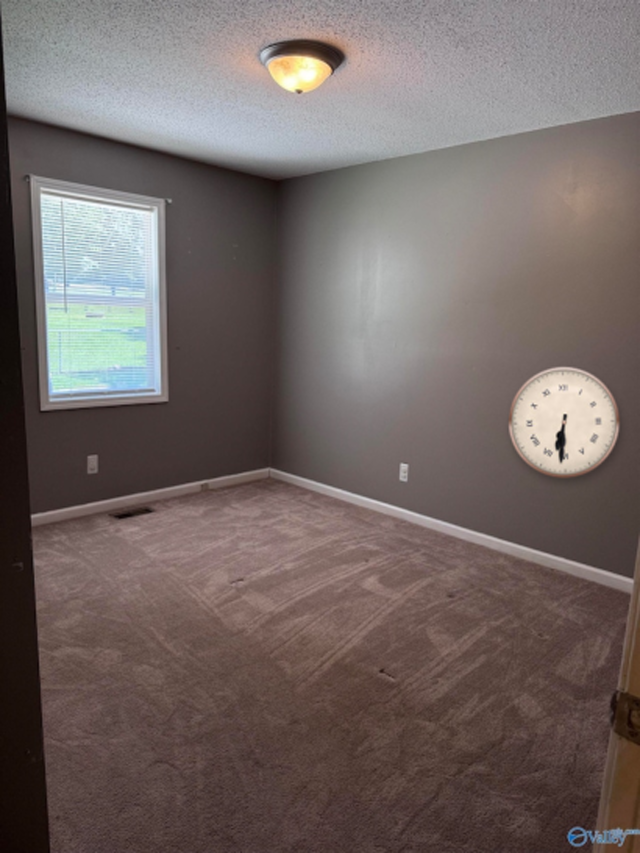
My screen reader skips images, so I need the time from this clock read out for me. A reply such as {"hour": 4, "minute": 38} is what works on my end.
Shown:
{"hour": 6, "minute": 31}
